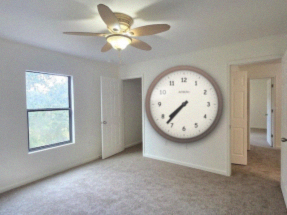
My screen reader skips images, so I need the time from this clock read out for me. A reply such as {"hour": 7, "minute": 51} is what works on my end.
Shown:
{"hour": 7, "minute": 37}
